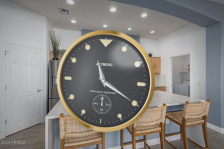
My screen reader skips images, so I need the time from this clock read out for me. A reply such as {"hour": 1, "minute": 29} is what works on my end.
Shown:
{"hour": 11, "minute": 20}
